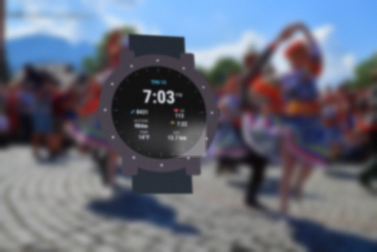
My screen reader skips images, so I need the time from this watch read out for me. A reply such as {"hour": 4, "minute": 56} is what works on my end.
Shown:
{"hour": 7, "minute": 3}
